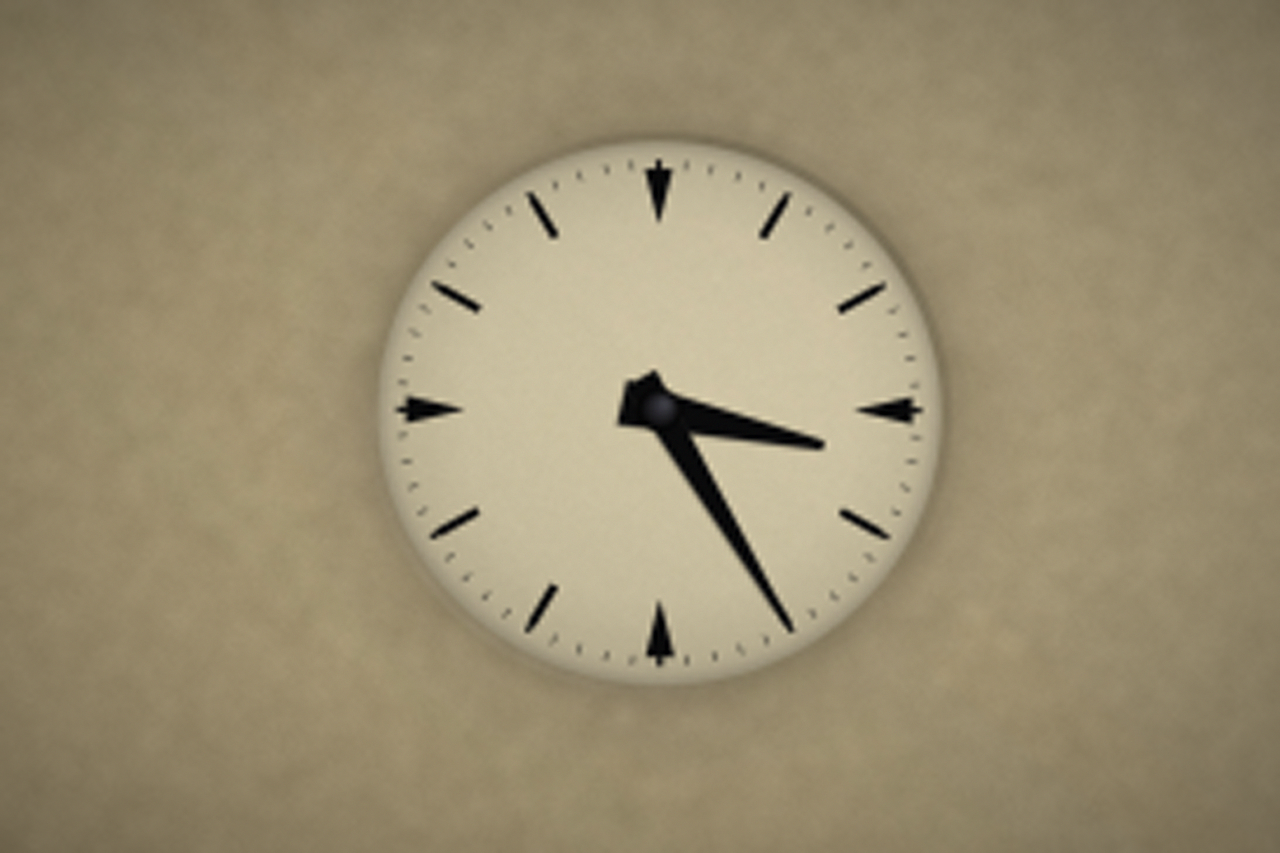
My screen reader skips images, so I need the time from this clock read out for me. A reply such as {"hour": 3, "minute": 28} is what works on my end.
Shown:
{"hour": 3, "minute": 25}
